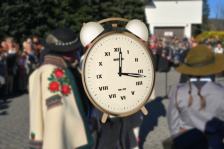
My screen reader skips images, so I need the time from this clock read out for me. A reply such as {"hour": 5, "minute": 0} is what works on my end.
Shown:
{"hour": 12, "minute": 17}
